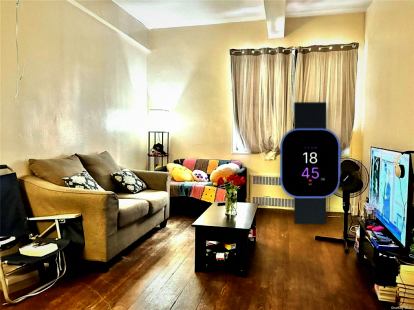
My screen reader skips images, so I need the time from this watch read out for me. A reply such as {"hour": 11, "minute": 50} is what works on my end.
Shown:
{"hour": 18, "minute": 45}
